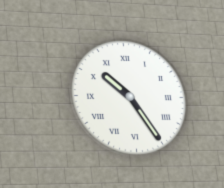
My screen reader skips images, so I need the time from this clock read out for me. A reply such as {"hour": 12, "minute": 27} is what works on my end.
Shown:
{"hour": 10, "minute": 25}
